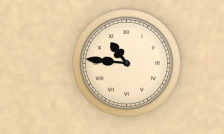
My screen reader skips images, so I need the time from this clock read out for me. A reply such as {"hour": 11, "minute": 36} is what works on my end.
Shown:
{"hour": 10, "minute": 46}
